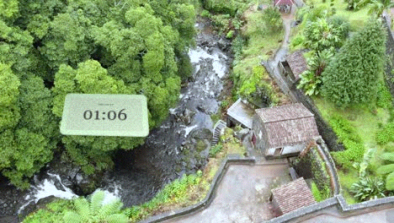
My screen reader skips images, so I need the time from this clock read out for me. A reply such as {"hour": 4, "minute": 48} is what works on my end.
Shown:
{"hour": 1, "minute": 6}
